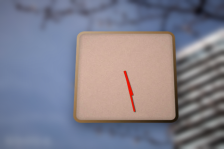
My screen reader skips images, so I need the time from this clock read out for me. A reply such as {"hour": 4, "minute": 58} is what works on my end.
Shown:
{"hour": 5, "minute": 28}
